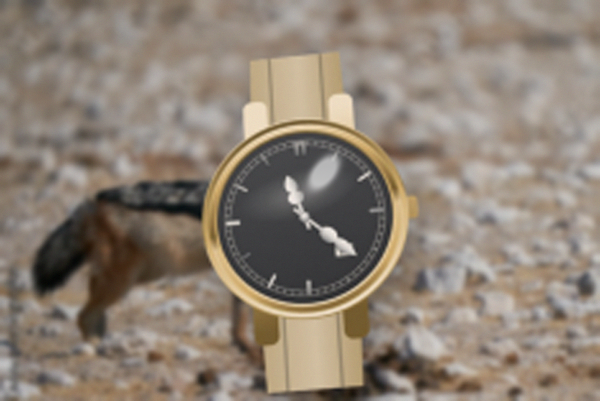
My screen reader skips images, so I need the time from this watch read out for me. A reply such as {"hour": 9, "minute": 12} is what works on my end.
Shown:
{"hour": 11, "minute": 22}
